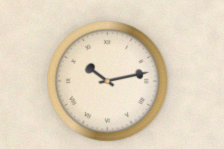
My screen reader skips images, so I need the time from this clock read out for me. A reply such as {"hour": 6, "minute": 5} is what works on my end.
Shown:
{"hour": 10, "minute": 13}
